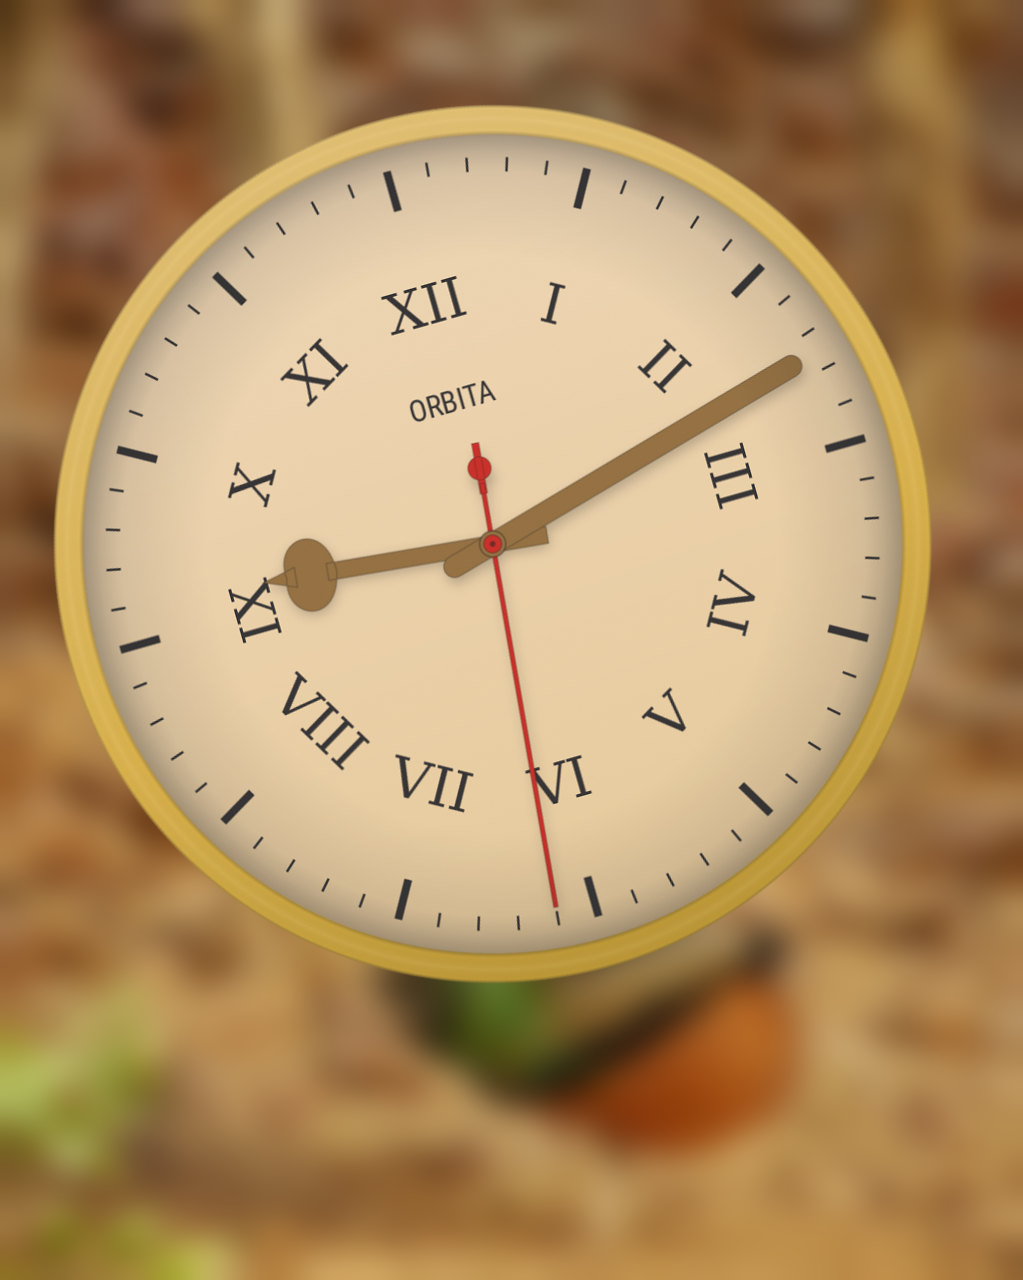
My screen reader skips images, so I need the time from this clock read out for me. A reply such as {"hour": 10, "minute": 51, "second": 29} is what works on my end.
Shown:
{"hour": 9, "minute": 12, "second": 31}
